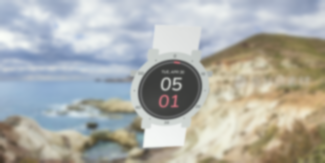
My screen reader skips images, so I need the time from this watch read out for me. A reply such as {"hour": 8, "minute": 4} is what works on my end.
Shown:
{"hour": 5, "minute": 1}
